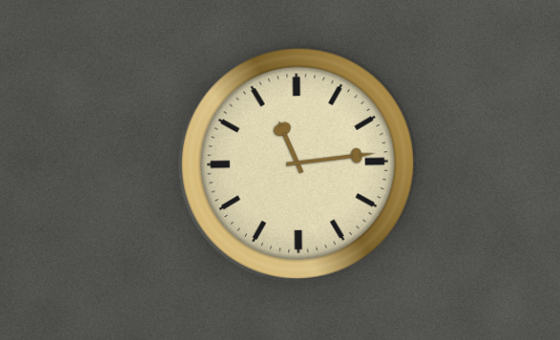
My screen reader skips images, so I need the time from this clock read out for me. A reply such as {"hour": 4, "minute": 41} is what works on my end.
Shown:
{"hour": 11, "minute": 14}
